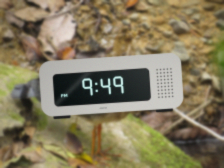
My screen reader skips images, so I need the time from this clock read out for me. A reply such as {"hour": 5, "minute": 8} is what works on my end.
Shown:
{"hour": 9, "minute": 49}
